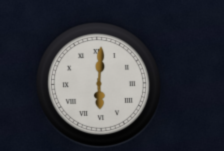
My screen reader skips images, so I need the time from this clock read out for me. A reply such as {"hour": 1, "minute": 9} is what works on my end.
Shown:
{"hour": 6, "minute": 1}
